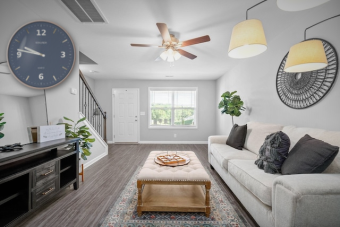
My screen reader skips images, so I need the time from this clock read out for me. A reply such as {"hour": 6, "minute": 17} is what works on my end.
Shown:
{"hour": 9, "minute": 47}
